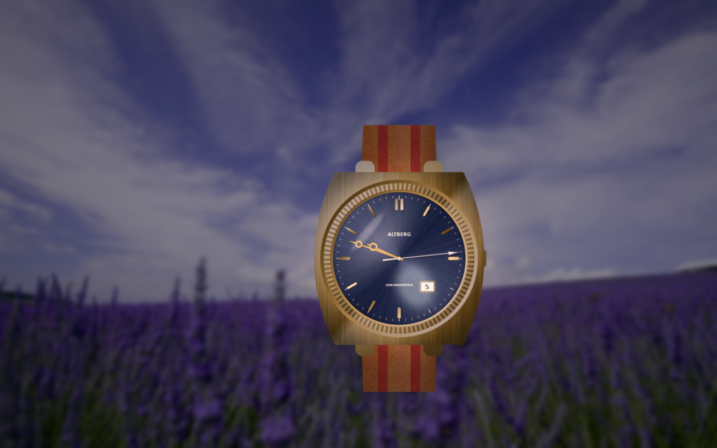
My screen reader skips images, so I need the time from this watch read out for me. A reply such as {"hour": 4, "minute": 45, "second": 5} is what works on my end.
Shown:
{"hour": 9, "minute": 48, "second": 14}
